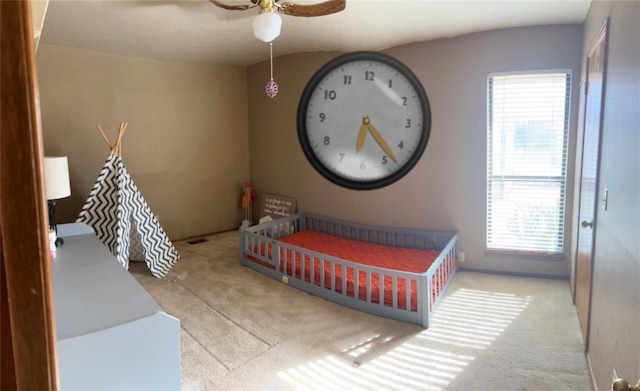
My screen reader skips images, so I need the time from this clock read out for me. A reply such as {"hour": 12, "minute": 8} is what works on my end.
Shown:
{"hour": 6, "minute": 23}
